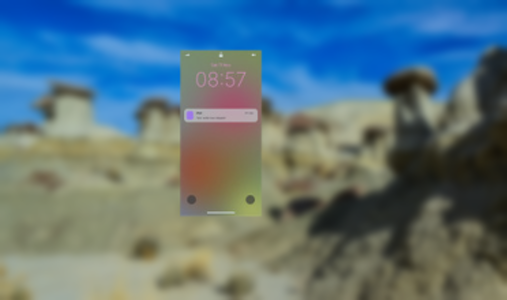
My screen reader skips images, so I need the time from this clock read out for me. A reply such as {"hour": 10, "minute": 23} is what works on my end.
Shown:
{"hour": 8, "minute": 57}
